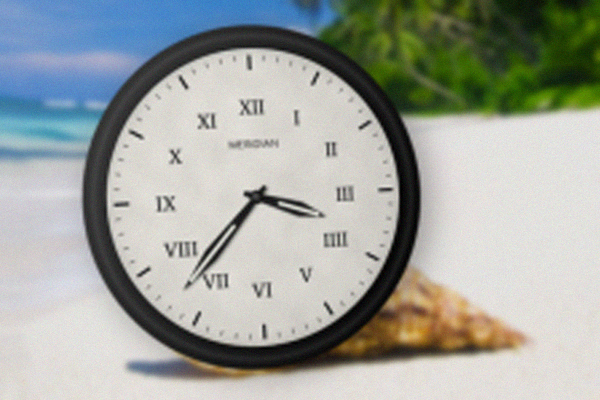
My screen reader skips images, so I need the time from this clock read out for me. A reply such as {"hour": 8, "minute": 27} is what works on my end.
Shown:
{"hour": 3, "minute": 37}
